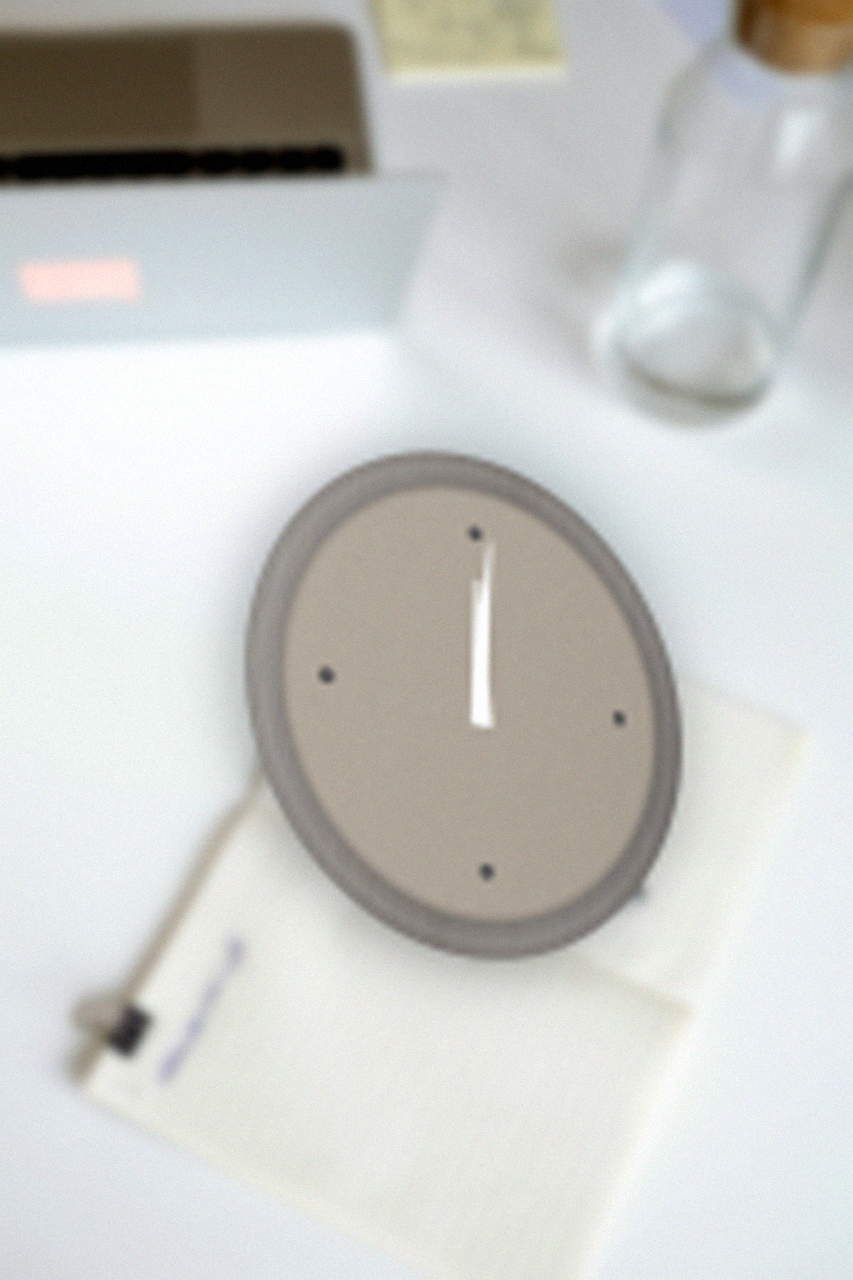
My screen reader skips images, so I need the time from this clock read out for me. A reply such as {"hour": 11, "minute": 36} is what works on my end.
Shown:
{"hour": 12, "minute": 1}
